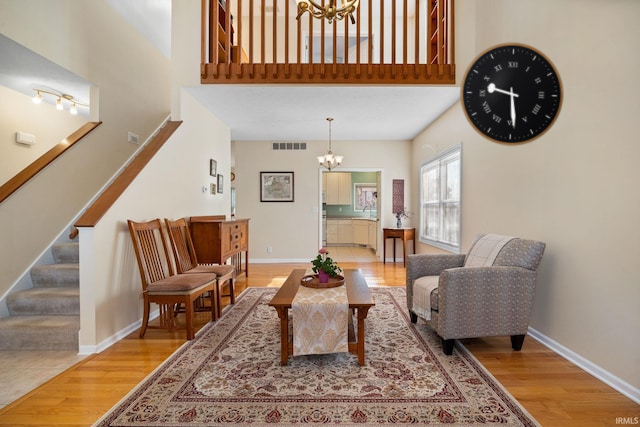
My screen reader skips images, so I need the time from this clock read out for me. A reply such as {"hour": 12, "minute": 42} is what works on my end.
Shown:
{"hour": 9, "minute": 29}
